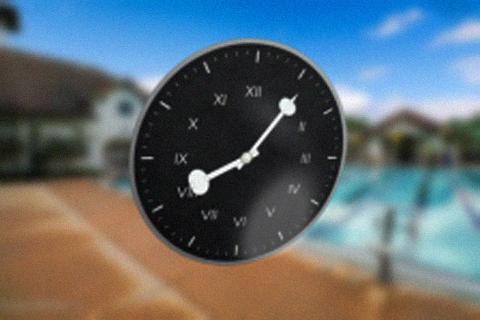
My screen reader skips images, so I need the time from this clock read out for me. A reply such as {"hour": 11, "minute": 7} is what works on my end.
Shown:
{"hour": 8, "minute": 6}
